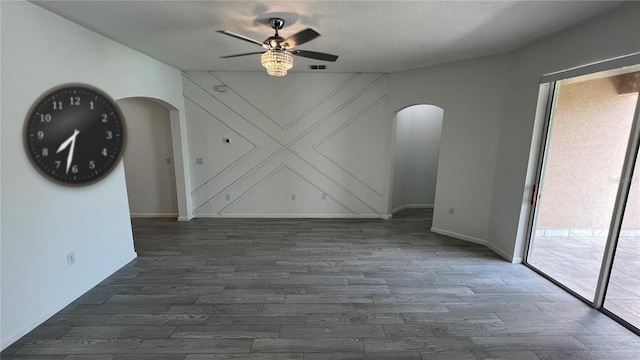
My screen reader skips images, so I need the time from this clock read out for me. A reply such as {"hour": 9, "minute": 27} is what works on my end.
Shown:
{"hour": 7, "minute": 32}
